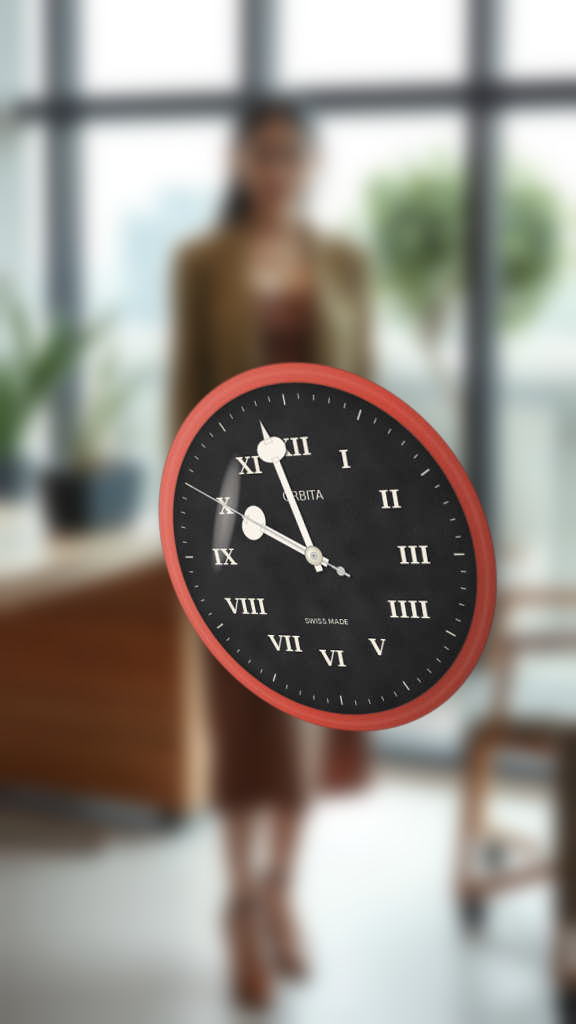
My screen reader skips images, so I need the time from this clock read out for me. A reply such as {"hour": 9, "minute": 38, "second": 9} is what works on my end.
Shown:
{"hour": 9, "minute": 57, "second": 50}
